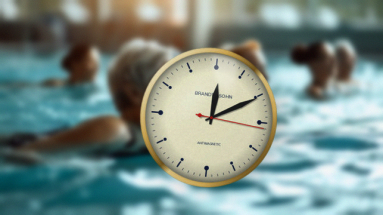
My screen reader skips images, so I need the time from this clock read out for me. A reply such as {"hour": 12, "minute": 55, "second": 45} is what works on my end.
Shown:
{"hour": 12, "minute": 10, "second": 16}
